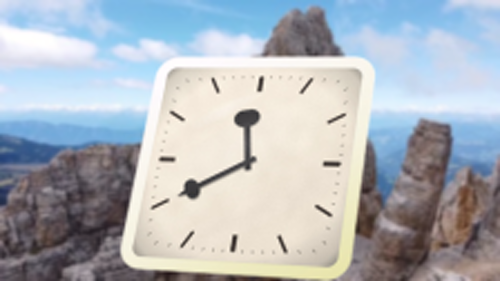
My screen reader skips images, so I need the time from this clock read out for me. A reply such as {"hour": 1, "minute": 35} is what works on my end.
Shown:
{"hour": 11, "minute": 40}
